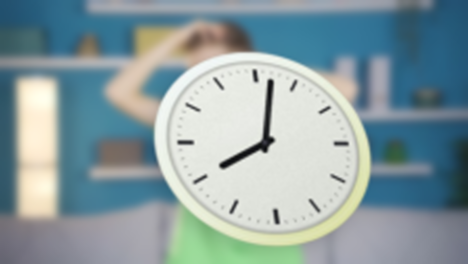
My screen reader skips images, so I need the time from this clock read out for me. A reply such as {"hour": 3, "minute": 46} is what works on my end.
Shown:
{"hour": 8, "minute": 2}
